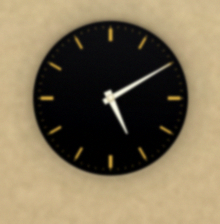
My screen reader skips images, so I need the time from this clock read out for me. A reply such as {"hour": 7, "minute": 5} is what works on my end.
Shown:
{"hour": 5, "minute": 10}
